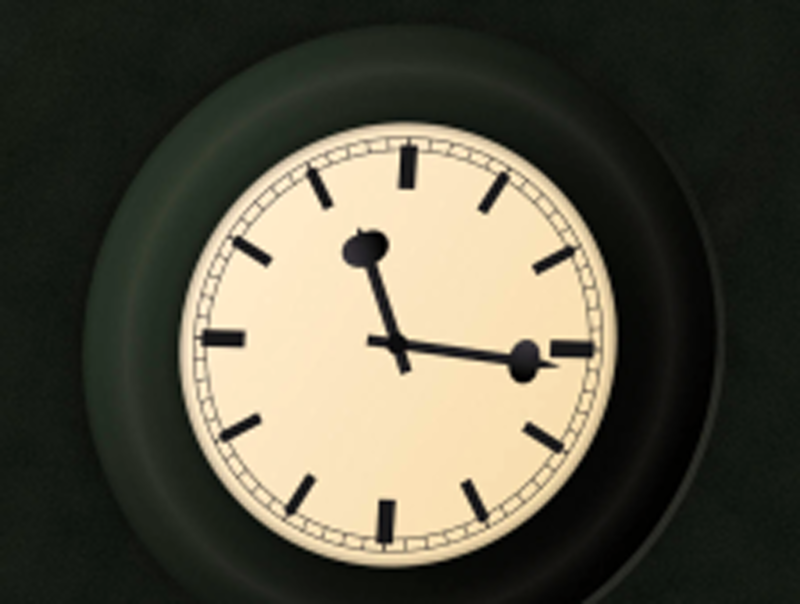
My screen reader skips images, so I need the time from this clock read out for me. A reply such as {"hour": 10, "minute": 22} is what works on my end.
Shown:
{"hour": 11, "minute": 16}
